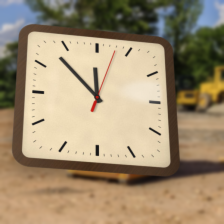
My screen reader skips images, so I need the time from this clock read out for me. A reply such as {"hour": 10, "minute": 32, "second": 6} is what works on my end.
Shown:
{"hour": 11, "minute": 53, "second": 3}
